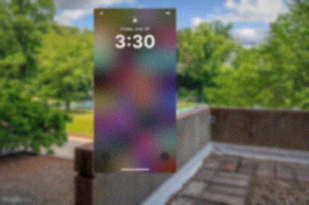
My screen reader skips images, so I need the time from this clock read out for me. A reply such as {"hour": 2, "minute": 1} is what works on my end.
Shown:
{"hour": 3, "minute": 30}
